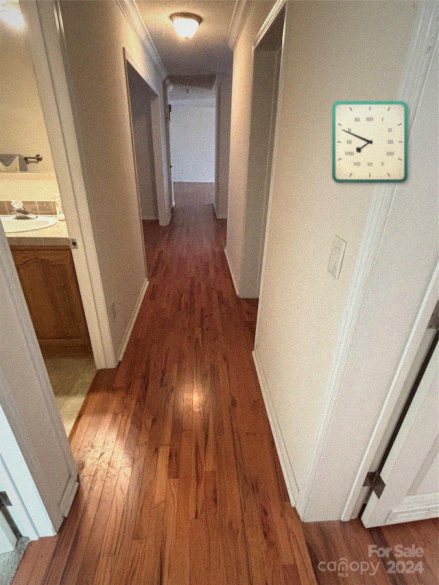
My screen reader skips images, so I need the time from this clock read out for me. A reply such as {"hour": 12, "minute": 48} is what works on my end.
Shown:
{"hour": 7, "minute": 49}
